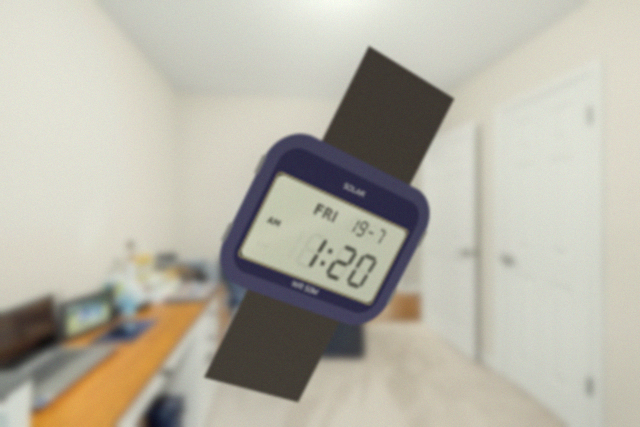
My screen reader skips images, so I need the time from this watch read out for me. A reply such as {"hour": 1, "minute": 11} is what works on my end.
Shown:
{"hour": 1, "minute": 20}
